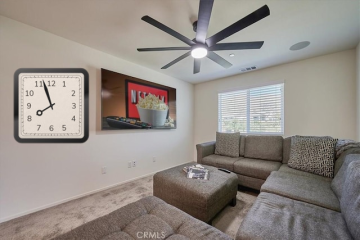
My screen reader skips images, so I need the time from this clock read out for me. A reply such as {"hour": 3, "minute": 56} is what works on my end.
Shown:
{"hour": 7, "minute": 57}
